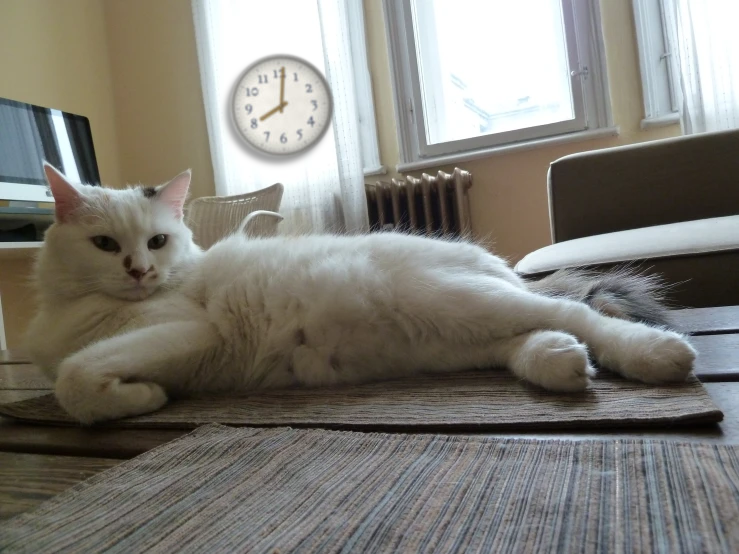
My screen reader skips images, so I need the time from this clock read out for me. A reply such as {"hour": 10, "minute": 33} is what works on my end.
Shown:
{"hour": 8, "minute": 1}
